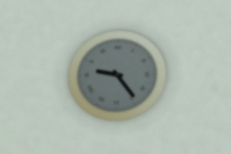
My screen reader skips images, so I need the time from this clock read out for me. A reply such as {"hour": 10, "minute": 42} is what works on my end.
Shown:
{"hour": 9, "minute": 24}
